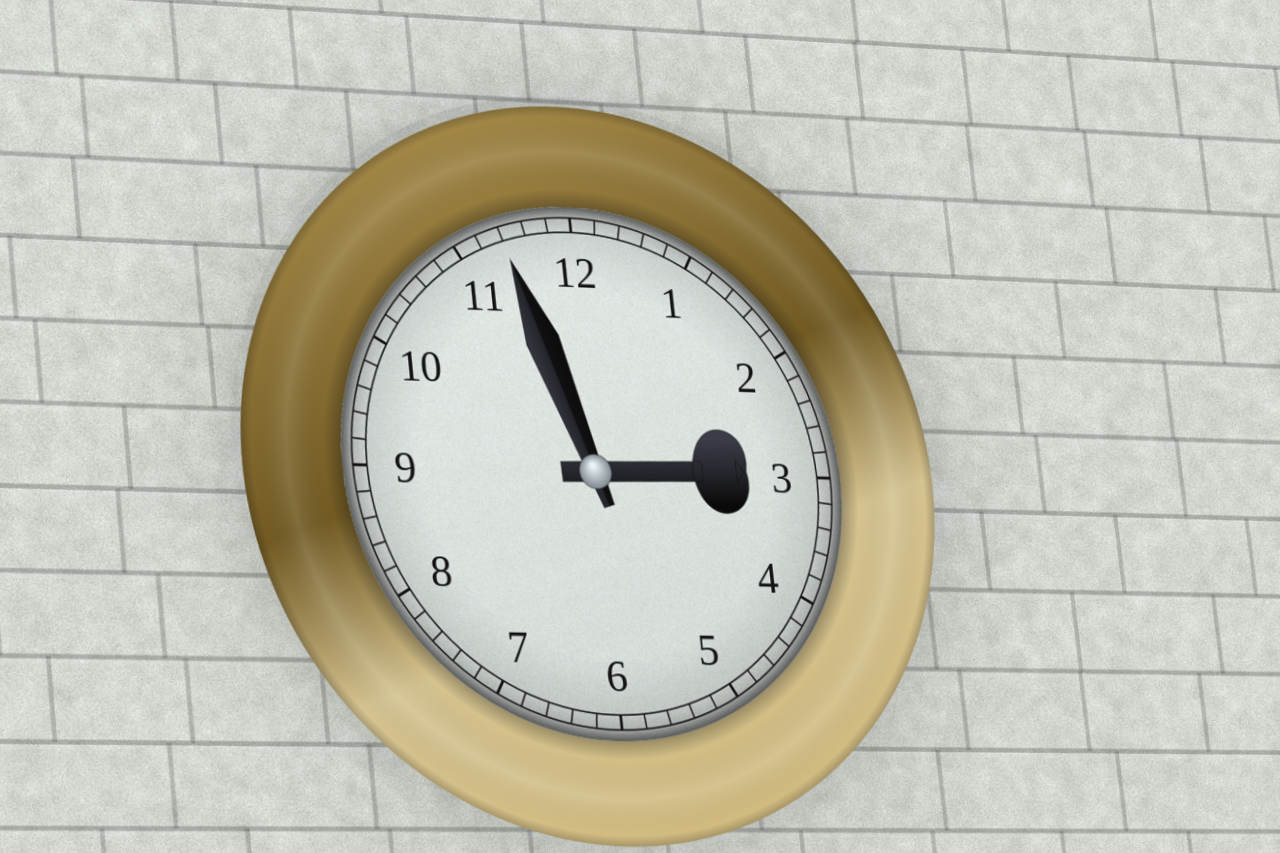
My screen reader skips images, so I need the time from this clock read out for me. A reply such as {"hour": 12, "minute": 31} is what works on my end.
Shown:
{"hour": 2, "minute": 57}
